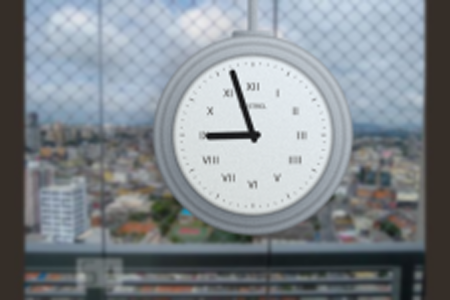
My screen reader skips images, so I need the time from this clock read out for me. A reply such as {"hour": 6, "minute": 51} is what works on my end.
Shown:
{"hour": 8, "minute": 57}
